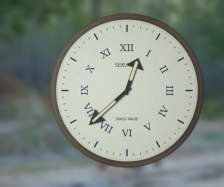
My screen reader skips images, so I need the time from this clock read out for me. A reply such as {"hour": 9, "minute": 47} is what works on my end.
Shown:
{"hour": 12, "minute": 38}
